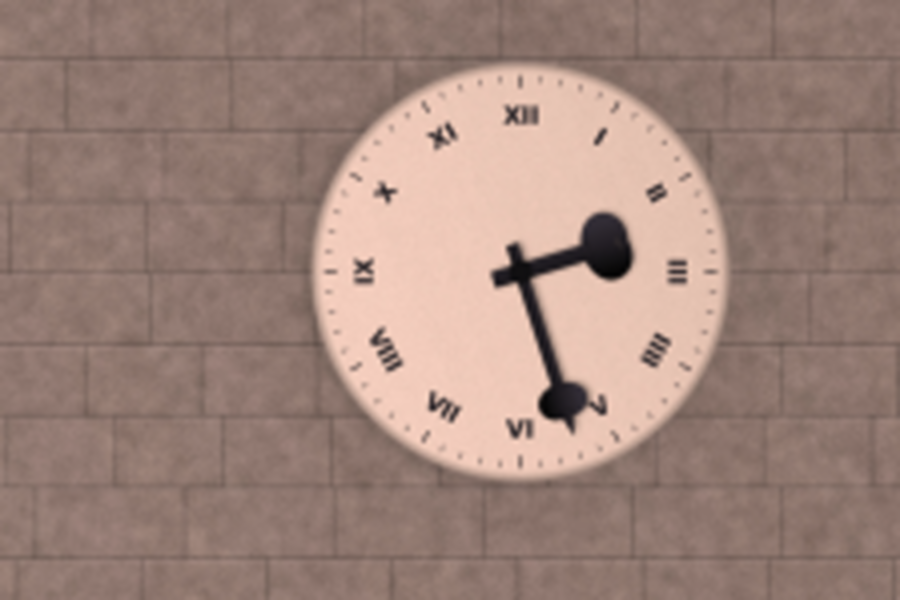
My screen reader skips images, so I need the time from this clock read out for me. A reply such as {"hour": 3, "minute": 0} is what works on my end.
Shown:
{"hour": 2, "minute": 27}
